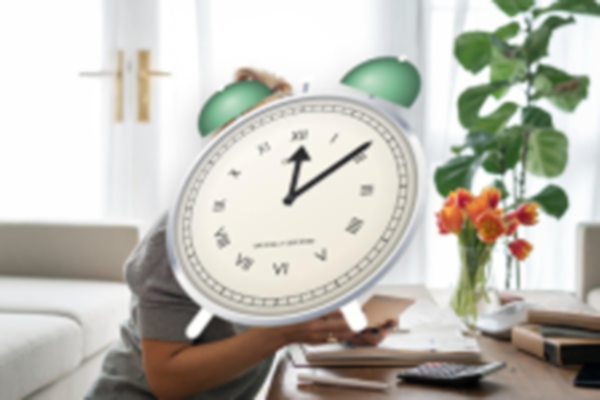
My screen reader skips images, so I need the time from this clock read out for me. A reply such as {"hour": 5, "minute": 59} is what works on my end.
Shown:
{"hour": 12, "minute": 9}
